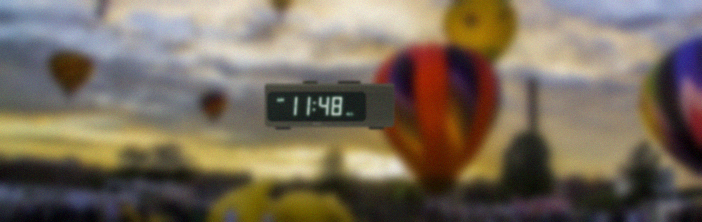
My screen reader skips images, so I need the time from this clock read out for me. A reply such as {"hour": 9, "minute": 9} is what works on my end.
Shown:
{"hour": 11, "minute": 48}
